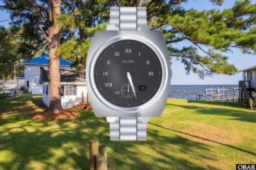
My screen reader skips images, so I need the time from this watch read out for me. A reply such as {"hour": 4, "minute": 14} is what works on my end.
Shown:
{"hour": 5, "minute": 27}
